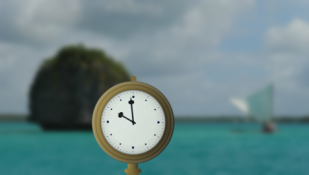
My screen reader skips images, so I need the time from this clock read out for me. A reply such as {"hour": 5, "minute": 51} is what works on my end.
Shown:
{"hour": 9, "minute": 59}
